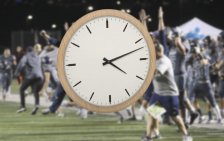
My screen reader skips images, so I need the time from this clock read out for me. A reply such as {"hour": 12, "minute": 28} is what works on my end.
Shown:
{"hour": 4, "minute": 12}
